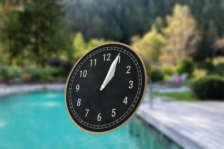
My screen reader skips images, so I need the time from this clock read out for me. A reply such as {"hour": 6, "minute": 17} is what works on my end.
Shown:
{"hour": 1, "minute": 4}
